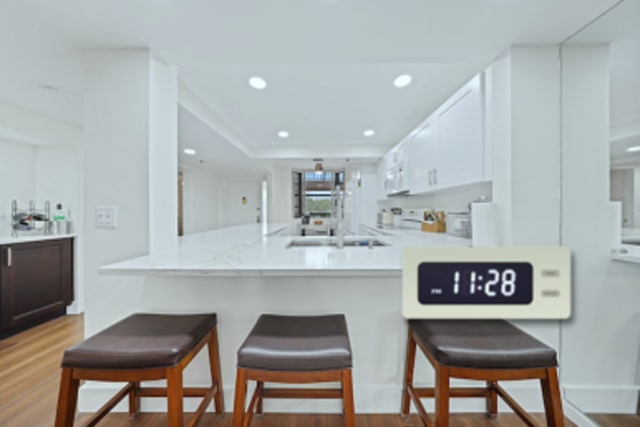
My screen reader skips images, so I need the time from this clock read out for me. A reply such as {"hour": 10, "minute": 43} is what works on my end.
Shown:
{"hour": 11, "minute": 28}
